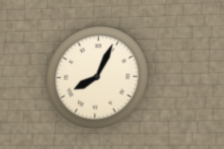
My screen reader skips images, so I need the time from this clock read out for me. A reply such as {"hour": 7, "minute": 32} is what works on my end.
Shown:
{"hour": 8, "minute": 4}
